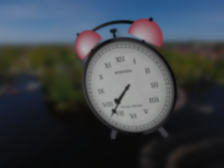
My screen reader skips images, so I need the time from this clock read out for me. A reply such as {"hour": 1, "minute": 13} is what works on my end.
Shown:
{"hour": 7, "minute": 37}
